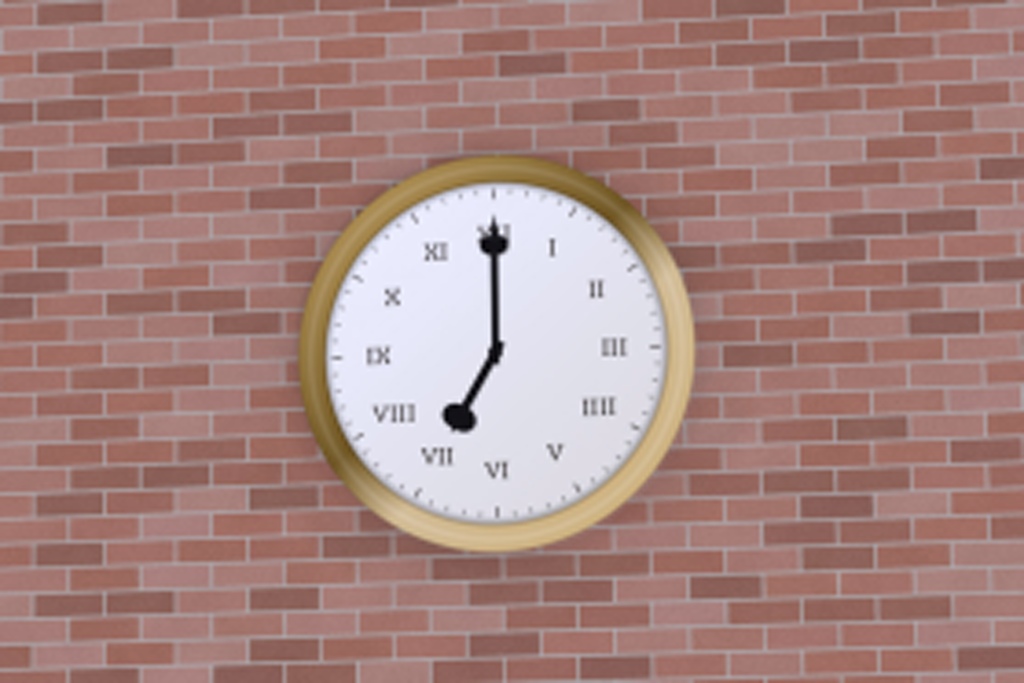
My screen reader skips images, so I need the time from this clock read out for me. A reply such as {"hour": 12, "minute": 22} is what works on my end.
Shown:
{"hour": 7, "minute": 0}
